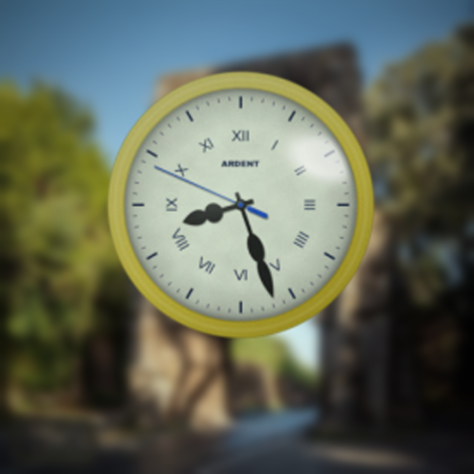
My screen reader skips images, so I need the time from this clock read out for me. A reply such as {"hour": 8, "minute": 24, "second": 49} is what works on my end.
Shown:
{"hour": 8, "minute": 26, "second": 49}
